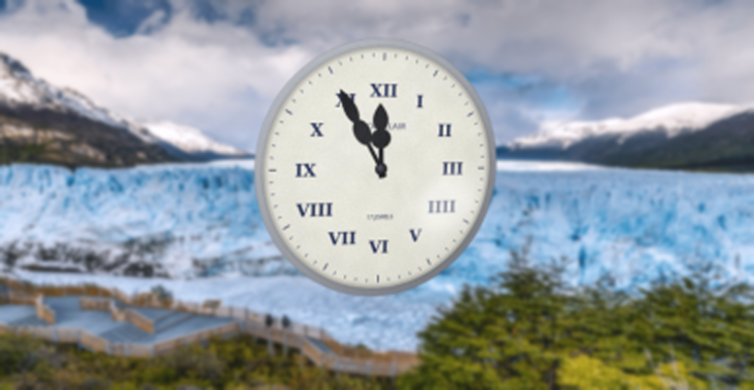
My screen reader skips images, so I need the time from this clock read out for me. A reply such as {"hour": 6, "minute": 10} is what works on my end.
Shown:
{"hour": 11, "minute": 55}
